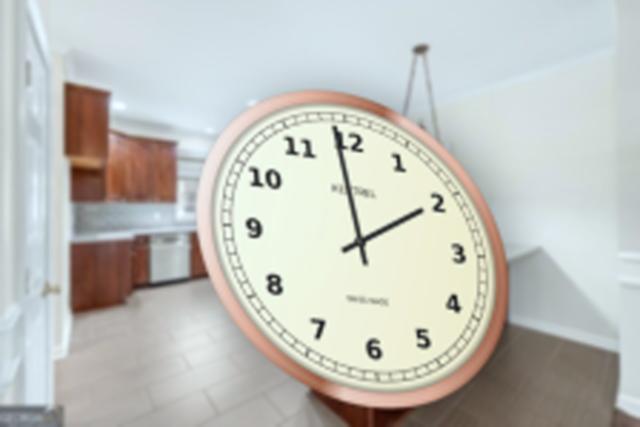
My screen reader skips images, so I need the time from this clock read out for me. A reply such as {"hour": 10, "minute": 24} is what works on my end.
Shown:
{"hour": 1, "minute": 59}
